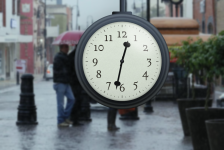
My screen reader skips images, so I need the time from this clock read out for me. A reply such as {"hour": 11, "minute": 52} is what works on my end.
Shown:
{"hour": 12, "minute": 32}
